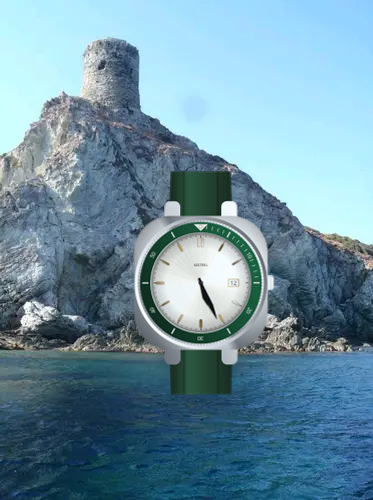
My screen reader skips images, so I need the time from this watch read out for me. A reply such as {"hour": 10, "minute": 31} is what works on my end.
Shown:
{"hour": 5, "minute": 26}
